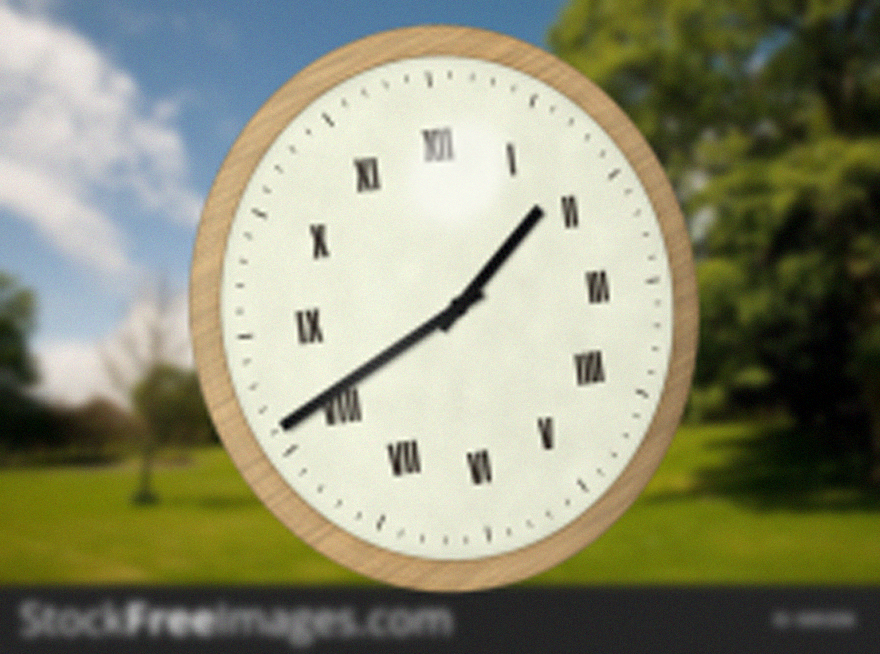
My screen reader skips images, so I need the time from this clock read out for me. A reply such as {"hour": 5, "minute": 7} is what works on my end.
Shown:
{"hour": 1, "minute": 41}
